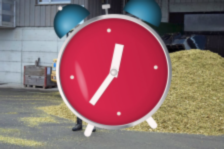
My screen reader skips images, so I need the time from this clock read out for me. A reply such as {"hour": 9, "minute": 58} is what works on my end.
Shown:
{"hour": 12, "minute": 37}
